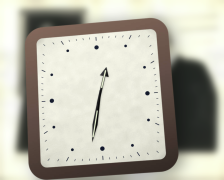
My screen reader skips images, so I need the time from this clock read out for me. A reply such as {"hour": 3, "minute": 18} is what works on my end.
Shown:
{"hour": 12, "minute": 32}
